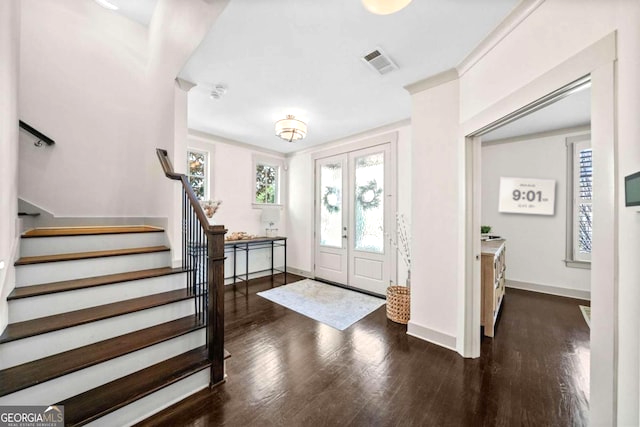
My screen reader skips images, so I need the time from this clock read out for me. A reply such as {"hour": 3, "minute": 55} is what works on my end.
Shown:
{"hour": 9, "minute": 1}
